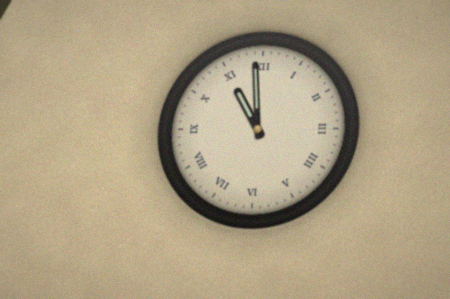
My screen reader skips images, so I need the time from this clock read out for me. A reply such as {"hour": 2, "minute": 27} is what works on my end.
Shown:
{"hour": 10, "minute": 59}
